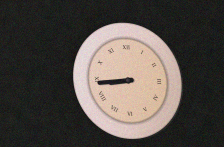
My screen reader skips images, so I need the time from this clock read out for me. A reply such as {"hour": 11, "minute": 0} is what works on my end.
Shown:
{"hour": 8, "minute": 44}
